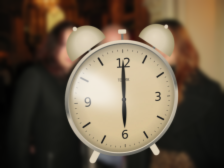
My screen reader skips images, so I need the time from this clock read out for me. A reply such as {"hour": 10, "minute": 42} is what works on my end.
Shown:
{"hour": 6, "minute": 0}
